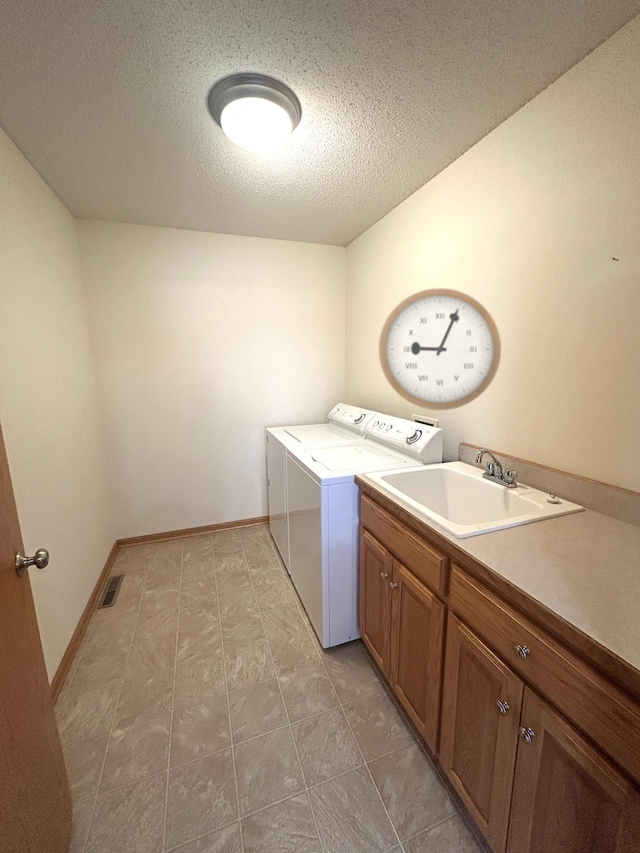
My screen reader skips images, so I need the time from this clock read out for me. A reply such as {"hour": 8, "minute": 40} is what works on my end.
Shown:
{"hour": 9, "minute": 4}
